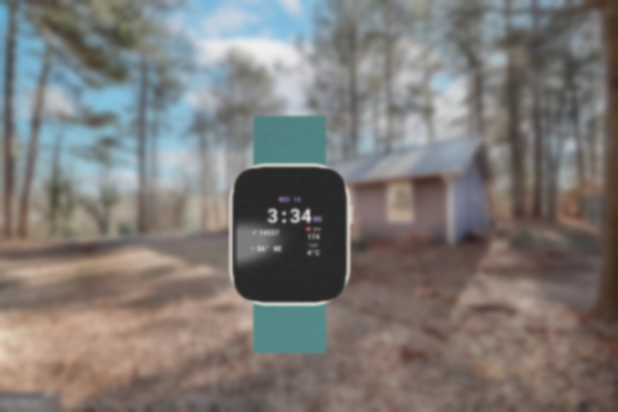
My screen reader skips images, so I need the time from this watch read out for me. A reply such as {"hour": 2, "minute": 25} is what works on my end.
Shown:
{"hour": 3, "minute": 34}
